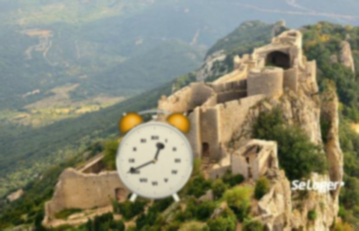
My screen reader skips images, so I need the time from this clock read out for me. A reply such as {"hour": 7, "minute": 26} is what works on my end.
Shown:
{"hour": 12, "minute": 41}
